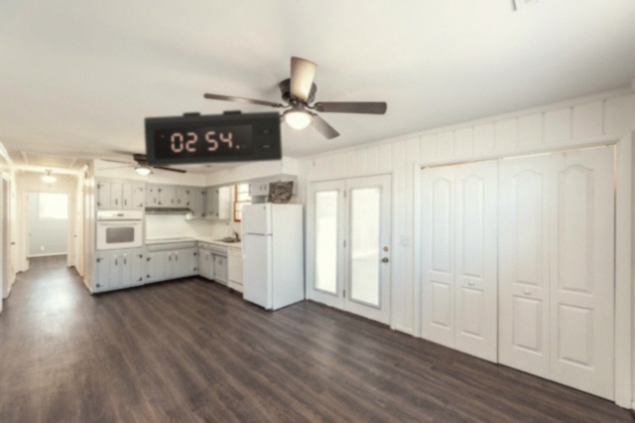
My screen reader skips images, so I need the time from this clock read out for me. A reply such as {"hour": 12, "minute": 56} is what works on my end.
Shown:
{"hour": 2, "minute": 54}
